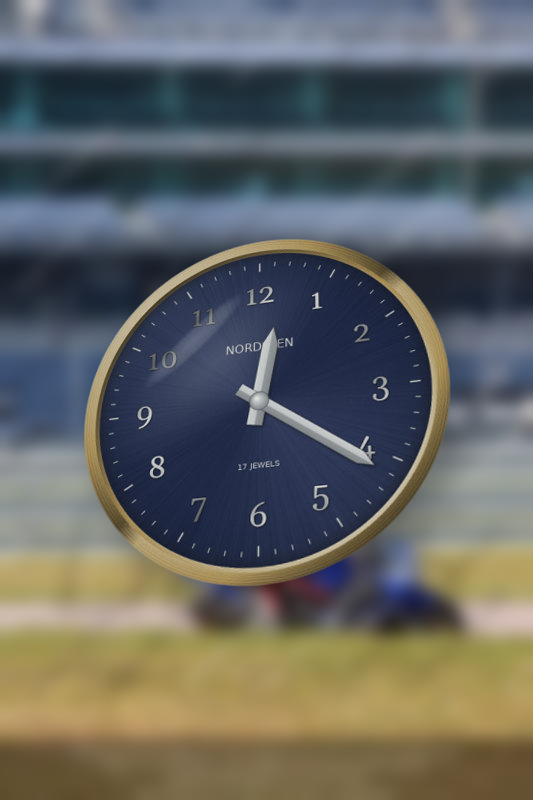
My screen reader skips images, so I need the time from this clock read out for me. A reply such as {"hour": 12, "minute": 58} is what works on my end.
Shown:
{"hour": 12, "minute": 21}
